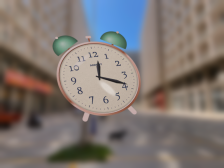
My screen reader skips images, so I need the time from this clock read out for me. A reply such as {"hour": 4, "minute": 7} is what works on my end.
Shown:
{"hour": 12, "minute": 19}
